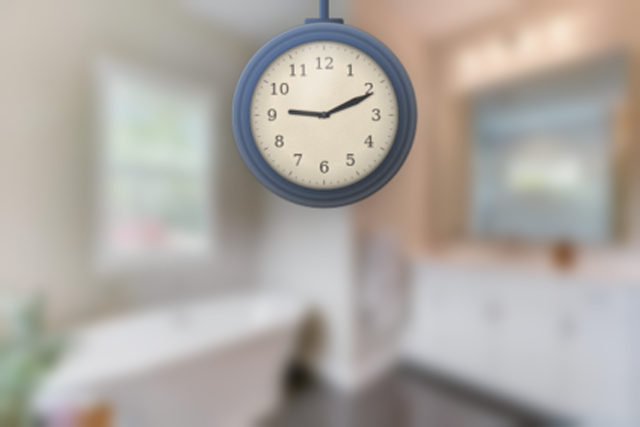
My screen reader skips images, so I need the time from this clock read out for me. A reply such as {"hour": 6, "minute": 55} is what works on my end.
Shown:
{"hour": 9, "minute": 11}
